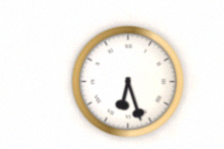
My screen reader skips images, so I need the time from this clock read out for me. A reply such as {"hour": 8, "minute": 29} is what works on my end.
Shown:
{"hour": 6, "minute": 27}
